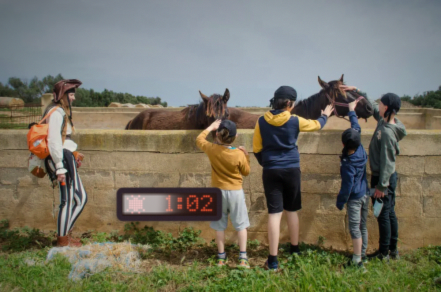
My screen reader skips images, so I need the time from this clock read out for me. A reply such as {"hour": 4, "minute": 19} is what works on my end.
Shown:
{"hour": 1, "minute": 2}
